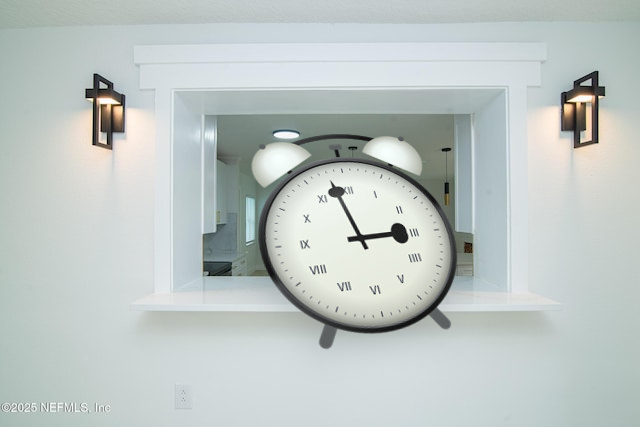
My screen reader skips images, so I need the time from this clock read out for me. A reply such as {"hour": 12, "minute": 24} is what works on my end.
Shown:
{"hour": 2, "minute": 58}
